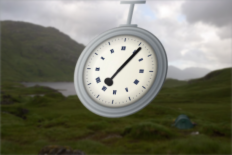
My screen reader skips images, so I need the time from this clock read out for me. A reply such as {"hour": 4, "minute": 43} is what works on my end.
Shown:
{"hour": 7, "minute": 6}
